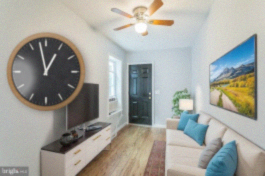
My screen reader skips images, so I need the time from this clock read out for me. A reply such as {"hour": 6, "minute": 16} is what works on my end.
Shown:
{"hour": 12, "minute": 58}
